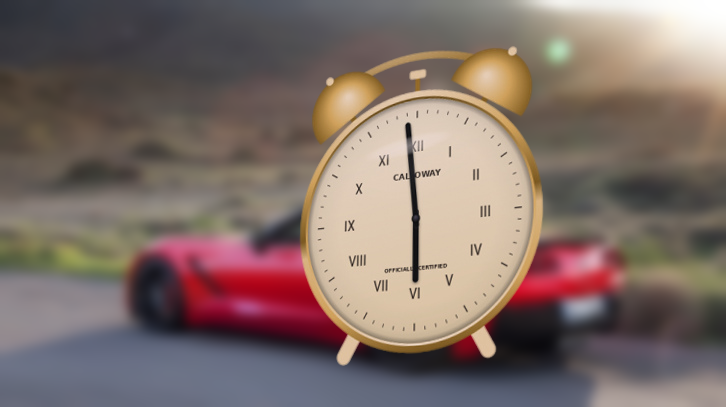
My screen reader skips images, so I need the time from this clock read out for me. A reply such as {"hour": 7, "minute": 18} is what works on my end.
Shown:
{"hour": 5, "minute": 59}
